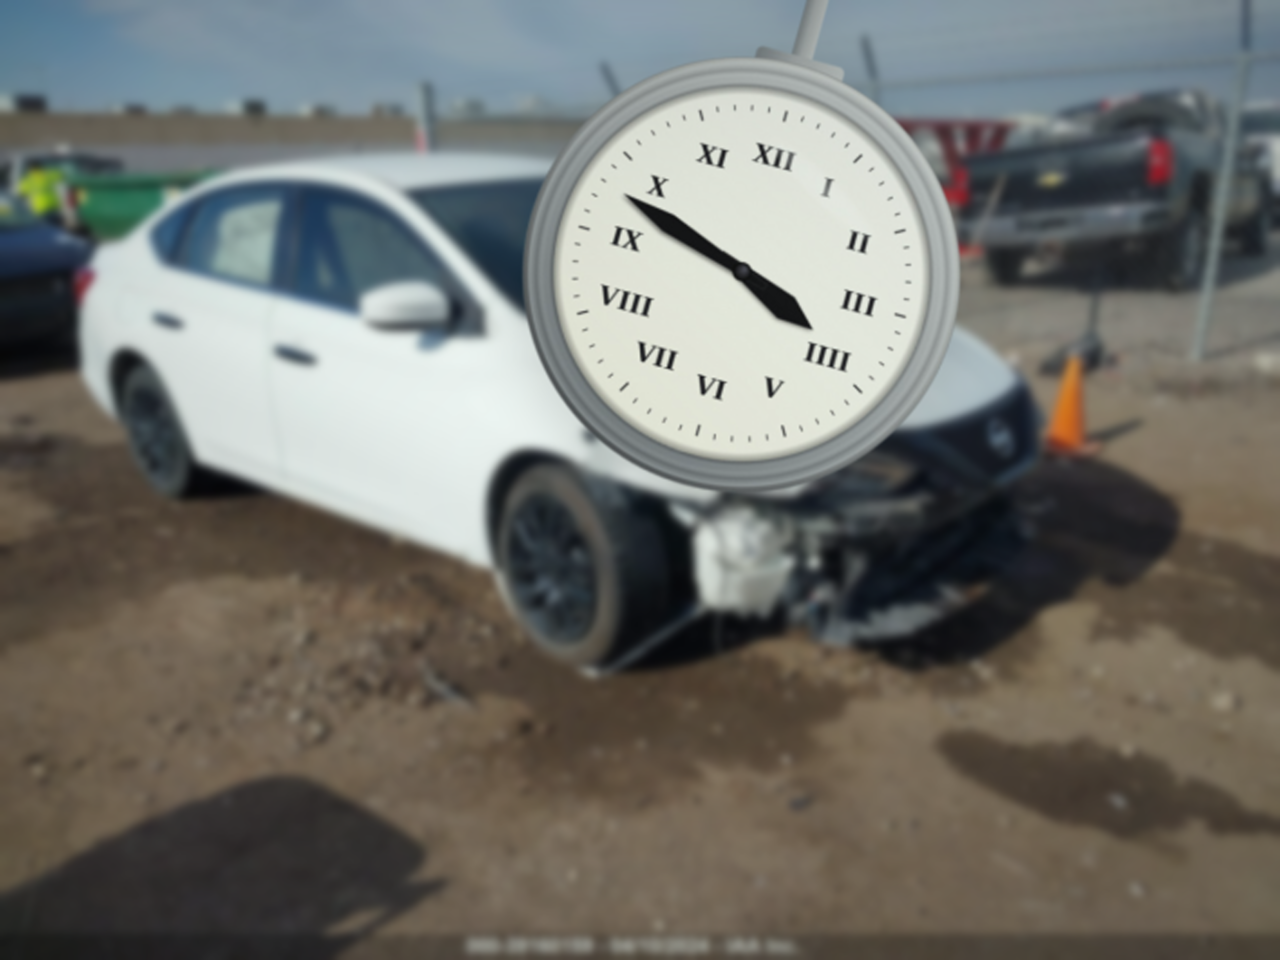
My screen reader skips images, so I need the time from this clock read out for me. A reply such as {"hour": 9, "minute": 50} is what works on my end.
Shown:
{"hour": 3, "minute": 48}
